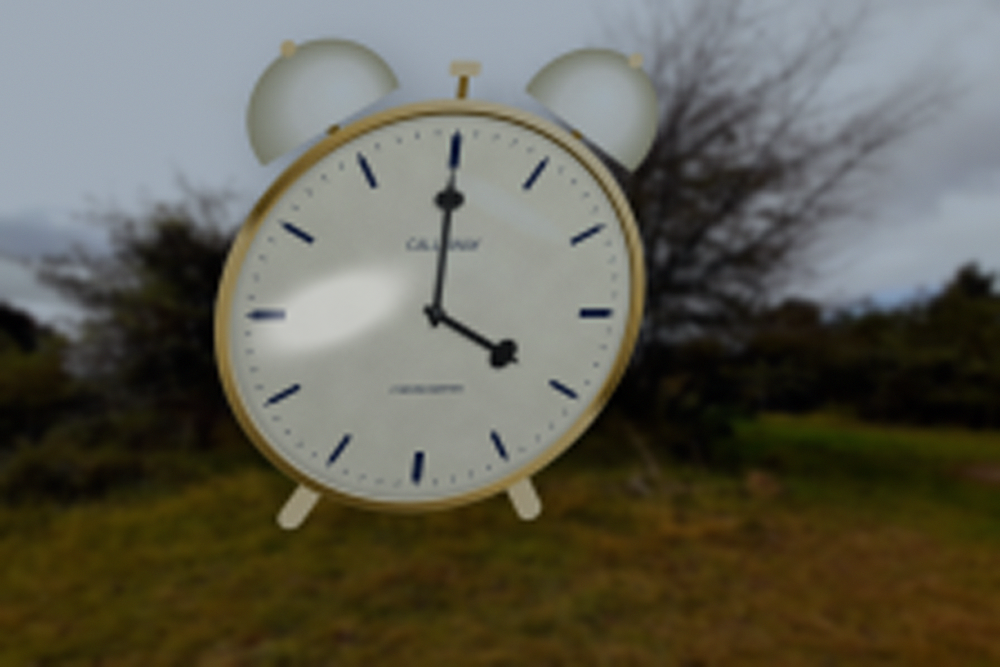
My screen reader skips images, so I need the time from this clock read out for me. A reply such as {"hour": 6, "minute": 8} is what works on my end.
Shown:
{"hour": 4, "minute": 0}
